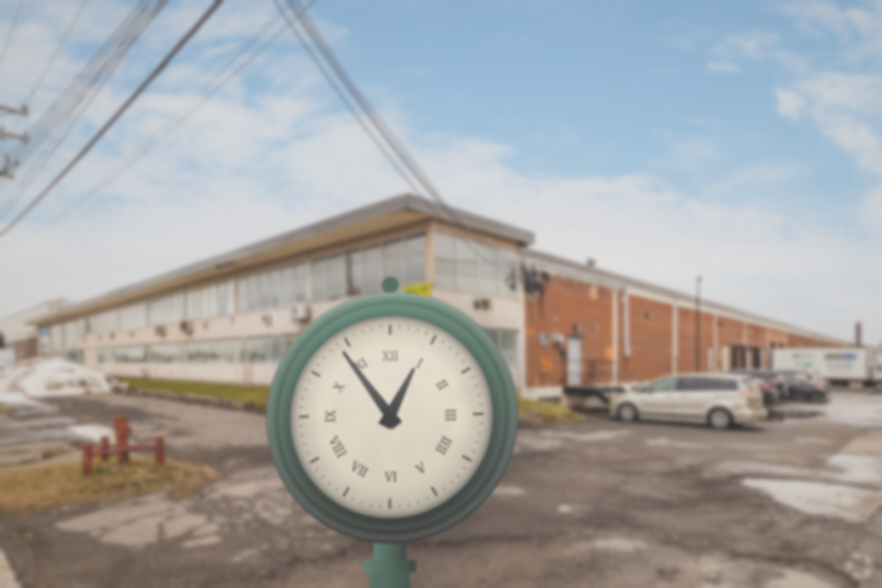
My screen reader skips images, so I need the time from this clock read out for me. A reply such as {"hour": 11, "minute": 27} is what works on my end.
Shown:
{"hour": 12, "minute": 54}
